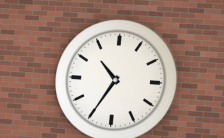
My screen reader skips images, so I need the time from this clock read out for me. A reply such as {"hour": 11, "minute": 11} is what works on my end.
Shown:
{"hour": 10, "minute": 35}
